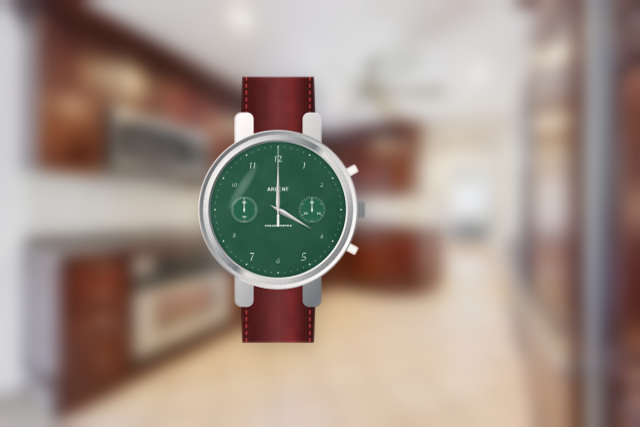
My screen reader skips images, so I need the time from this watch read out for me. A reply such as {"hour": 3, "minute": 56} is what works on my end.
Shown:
{"hour": 4, "minute": 0}
